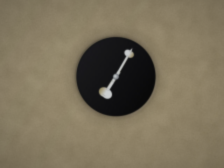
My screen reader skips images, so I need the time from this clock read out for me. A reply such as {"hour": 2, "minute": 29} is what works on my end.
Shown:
{"hour": 7, "minute": 5}
